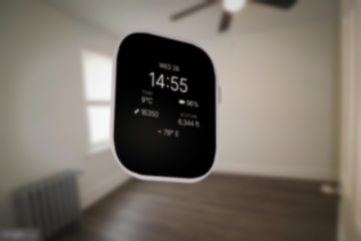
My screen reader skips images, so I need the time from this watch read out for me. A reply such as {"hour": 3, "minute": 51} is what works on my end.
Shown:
{"hour": 14, "minute": 55}
